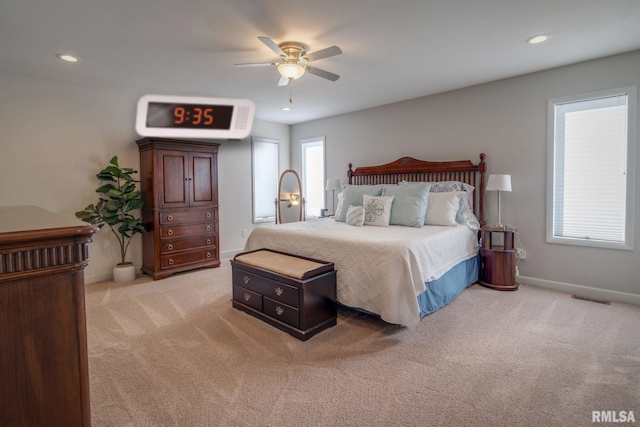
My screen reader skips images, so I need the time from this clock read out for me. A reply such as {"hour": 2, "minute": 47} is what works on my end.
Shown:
{"hour": 9, "minute": 35}
